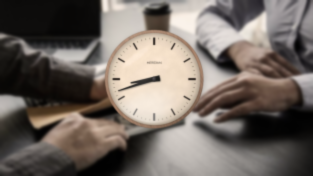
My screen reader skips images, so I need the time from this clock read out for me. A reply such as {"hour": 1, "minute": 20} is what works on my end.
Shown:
{"hour": 8, "minute": 42}
